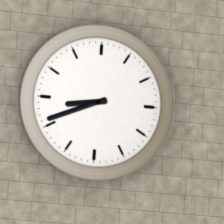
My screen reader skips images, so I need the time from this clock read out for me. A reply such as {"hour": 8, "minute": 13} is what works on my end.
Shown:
{"hour": 8, "minute": 41}
